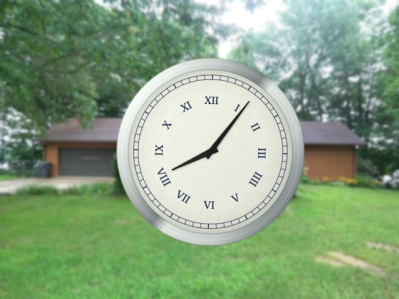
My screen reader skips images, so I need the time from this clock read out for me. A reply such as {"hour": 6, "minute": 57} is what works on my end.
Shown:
{"hour": 8, "minute": 6}
